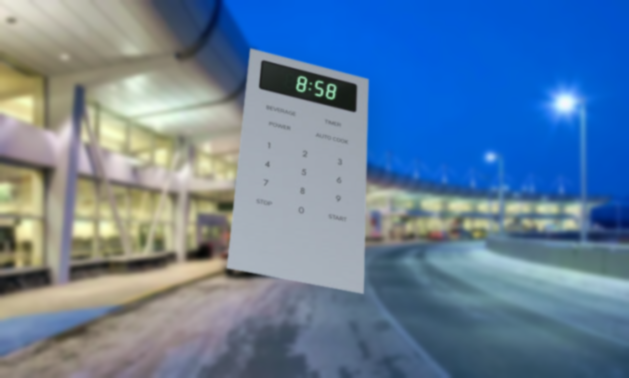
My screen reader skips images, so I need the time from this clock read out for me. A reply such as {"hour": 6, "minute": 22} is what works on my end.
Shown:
{"hour": 8, "minute": 58}
